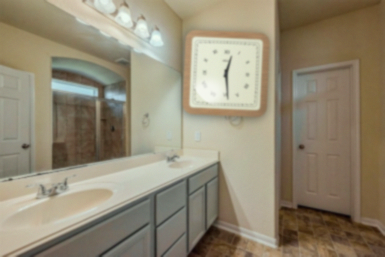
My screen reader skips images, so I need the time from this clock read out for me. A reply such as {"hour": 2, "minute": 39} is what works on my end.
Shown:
{"hour": 12, "minute": 29}
